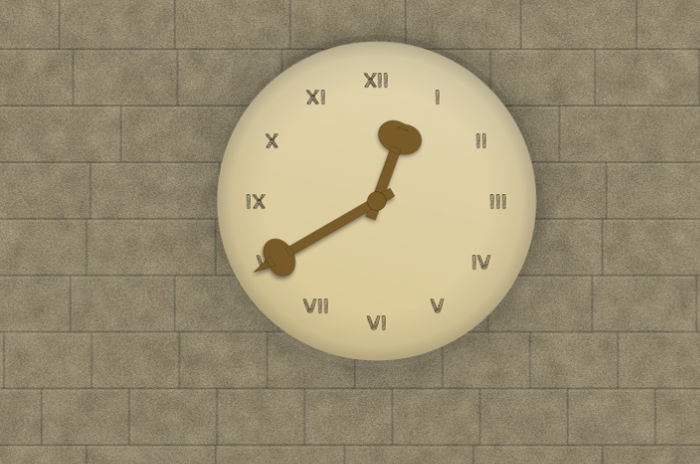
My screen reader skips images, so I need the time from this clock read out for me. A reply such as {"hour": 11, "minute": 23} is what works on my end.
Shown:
{"hour": 12, "minute": 40}
